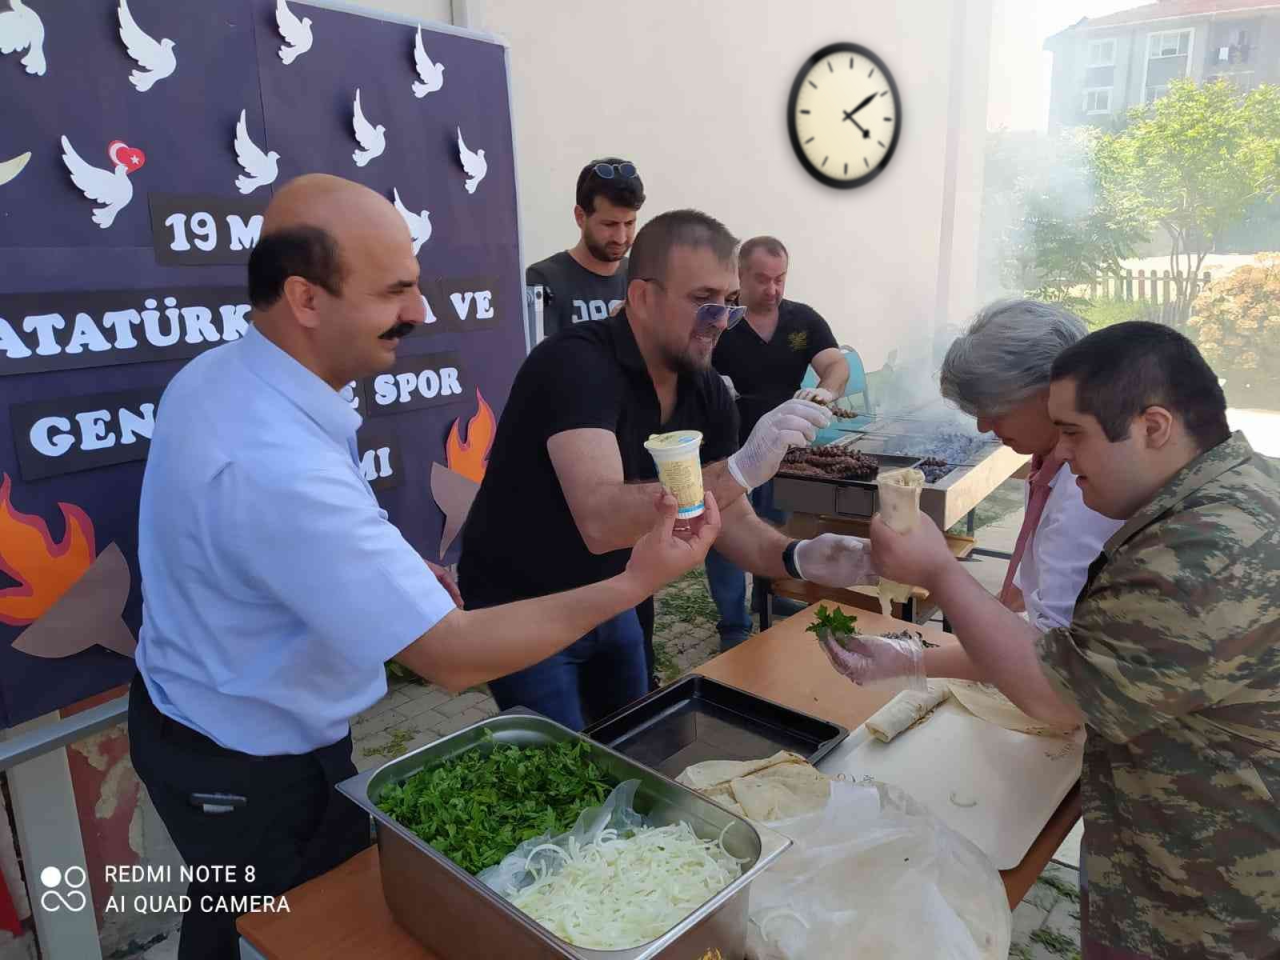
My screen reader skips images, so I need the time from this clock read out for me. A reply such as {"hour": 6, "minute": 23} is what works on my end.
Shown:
{"hour": 4, "minute": 9}
